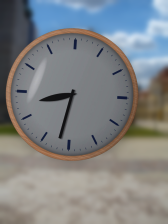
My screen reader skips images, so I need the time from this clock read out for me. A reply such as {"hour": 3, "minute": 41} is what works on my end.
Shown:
{"hour": 8, "minute": 32}
